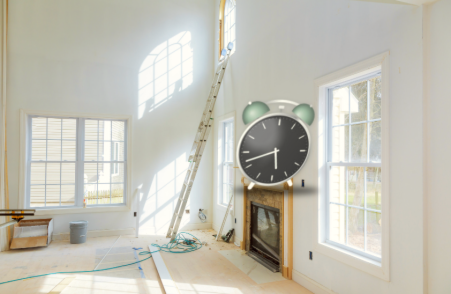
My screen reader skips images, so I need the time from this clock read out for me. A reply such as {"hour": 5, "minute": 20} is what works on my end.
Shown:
{"hour": 5, "minute": 42}
